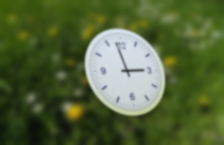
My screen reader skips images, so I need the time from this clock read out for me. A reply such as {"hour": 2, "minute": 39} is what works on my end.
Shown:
{"hour": 2, "minute": 58}
